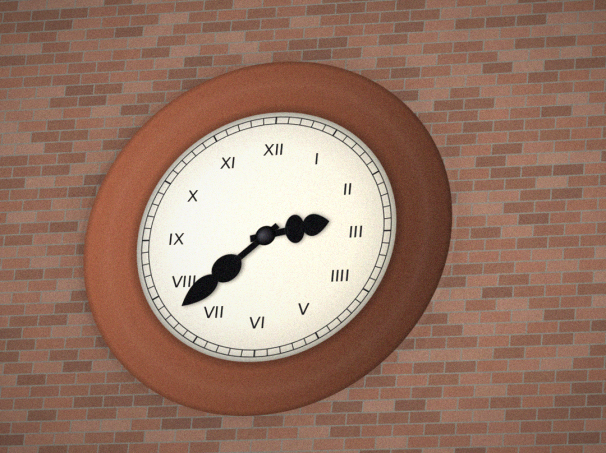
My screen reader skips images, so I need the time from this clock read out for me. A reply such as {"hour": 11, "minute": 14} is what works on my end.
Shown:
{"hour": 2, "minute": 38}
